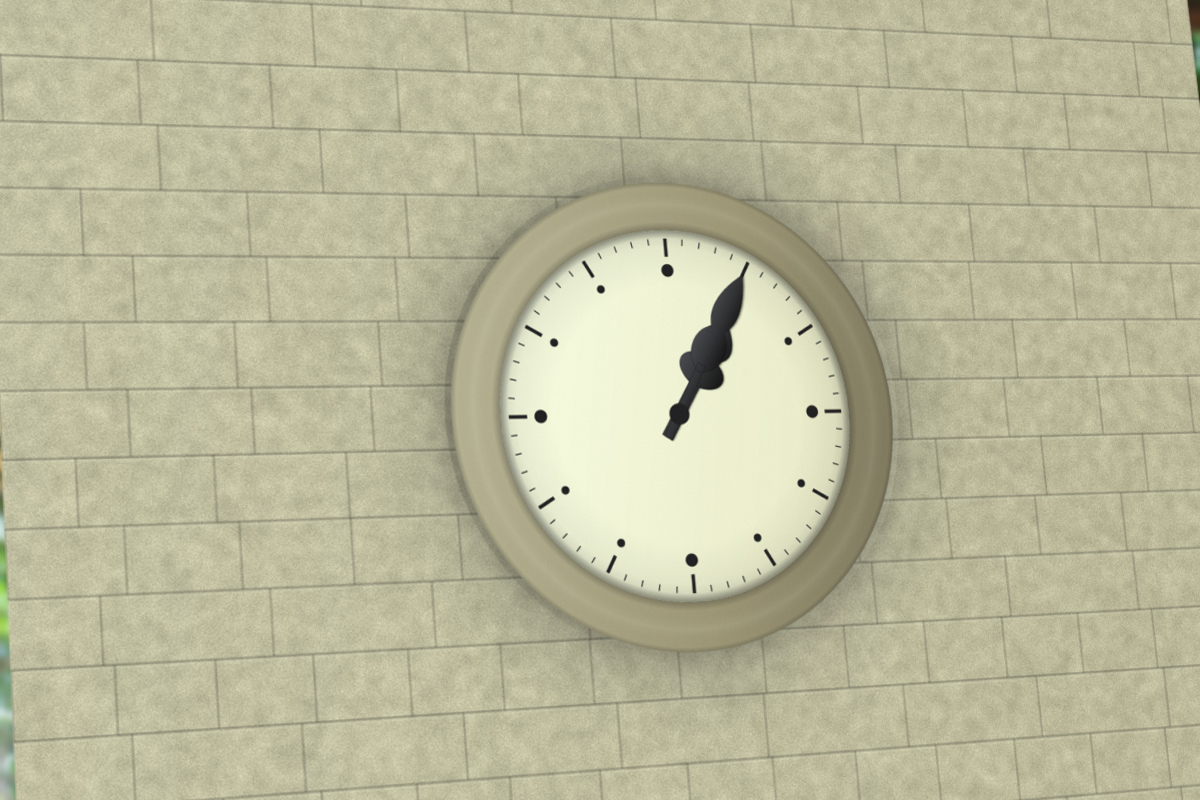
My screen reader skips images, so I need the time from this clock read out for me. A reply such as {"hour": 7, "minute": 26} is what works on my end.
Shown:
{"hour": 1, "minute": 5}
